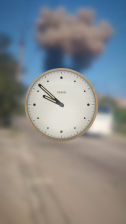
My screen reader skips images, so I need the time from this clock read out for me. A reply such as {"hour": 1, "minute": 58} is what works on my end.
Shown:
{"hour": 9, "minute": 52}
